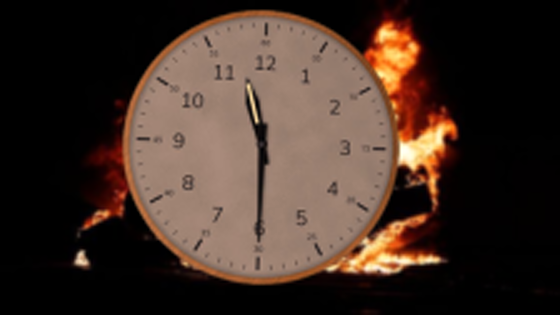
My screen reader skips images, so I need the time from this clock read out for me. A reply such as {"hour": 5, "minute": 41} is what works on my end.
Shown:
{"hour": 11, "minute": 30}
